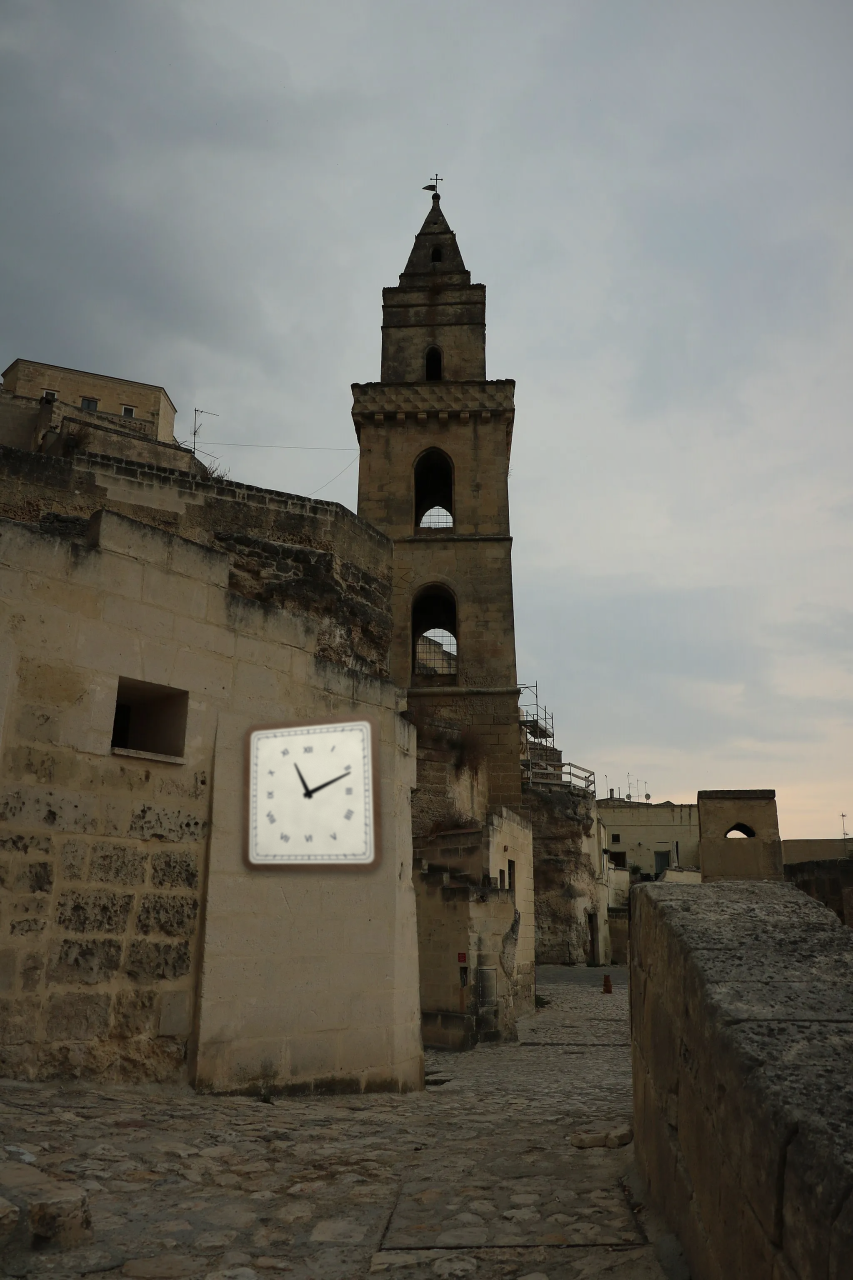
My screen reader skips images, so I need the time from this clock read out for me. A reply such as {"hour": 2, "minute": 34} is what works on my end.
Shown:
{"hour": 11, "minute": 11}
